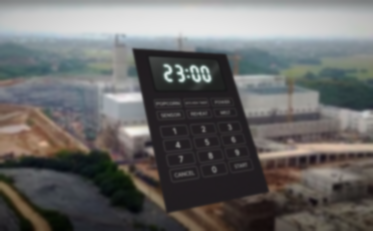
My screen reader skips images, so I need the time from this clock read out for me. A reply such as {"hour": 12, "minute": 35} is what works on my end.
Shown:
{"hour": 23, "minute": 0}
